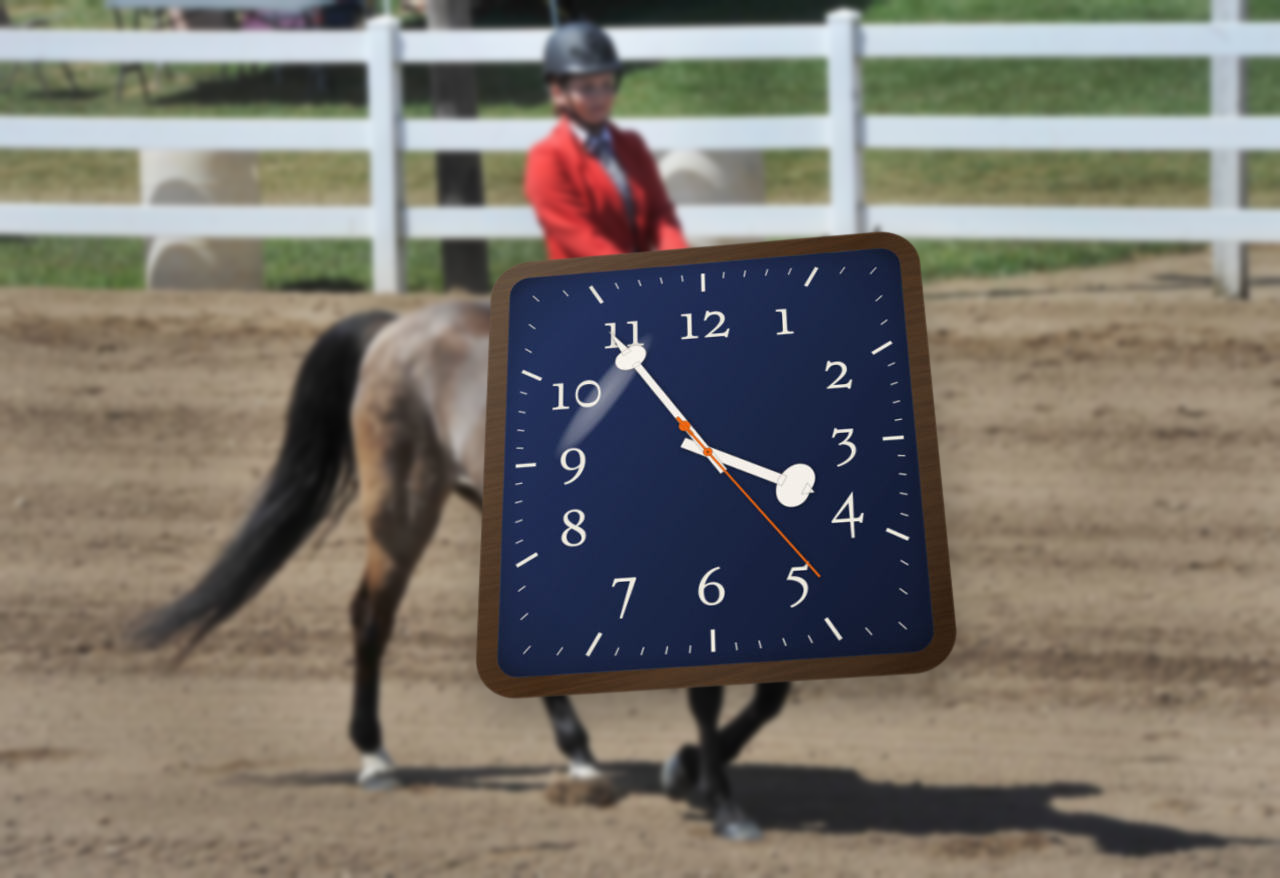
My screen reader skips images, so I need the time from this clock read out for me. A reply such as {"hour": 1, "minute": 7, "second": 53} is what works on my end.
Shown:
{"hour": 3, "minute": 54, "second": 24}
